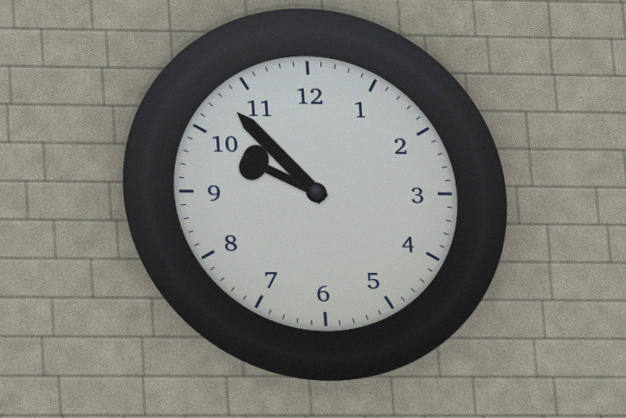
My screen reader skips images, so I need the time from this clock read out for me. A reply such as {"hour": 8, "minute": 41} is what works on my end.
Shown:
{"hour": 9, "minute": 53}
